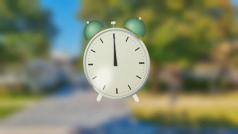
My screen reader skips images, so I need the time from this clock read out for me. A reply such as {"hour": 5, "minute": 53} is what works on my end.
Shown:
{"hour": 12, "minute": 0}
